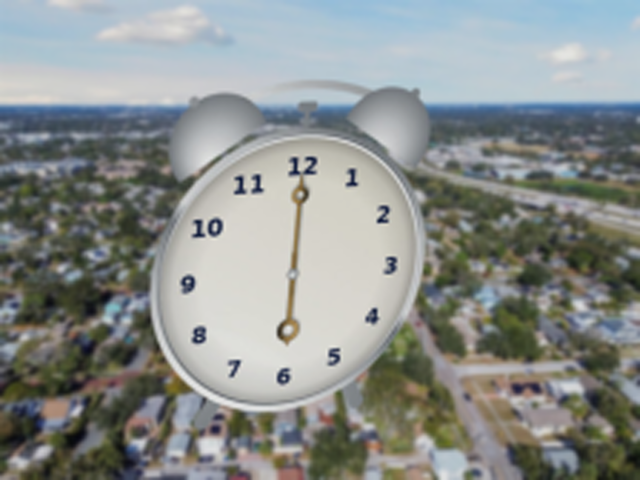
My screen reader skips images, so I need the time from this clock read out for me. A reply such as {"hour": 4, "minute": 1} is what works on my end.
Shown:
{"hour": 6, "minute": 0}
